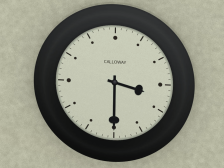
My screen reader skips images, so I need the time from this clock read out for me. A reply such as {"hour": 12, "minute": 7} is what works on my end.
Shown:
{"hour": 3, "minute": 30}
